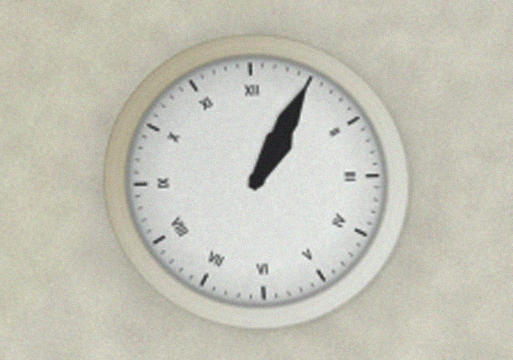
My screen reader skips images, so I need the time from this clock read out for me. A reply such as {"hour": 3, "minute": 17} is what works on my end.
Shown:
{"hour": 1, "minute": 5}
